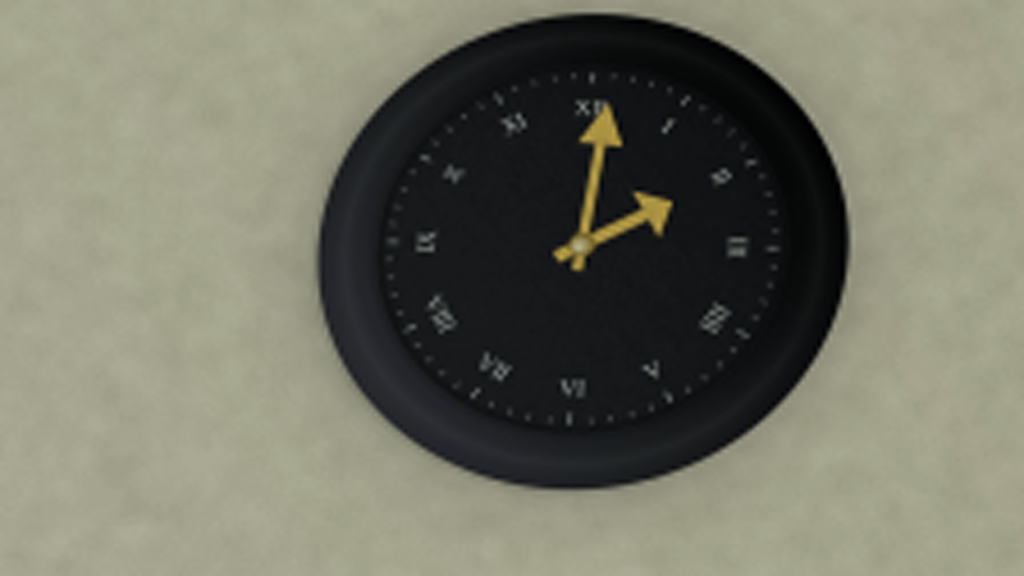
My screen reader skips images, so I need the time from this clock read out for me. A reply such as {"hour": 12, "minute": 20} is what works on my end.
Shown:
{"hour": 2, "minute": 1}
